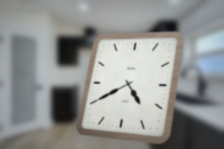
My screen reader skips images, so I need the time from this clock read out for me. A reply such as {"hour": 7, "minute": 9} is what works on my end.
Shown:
{"hour": 4, "minute": 40}
